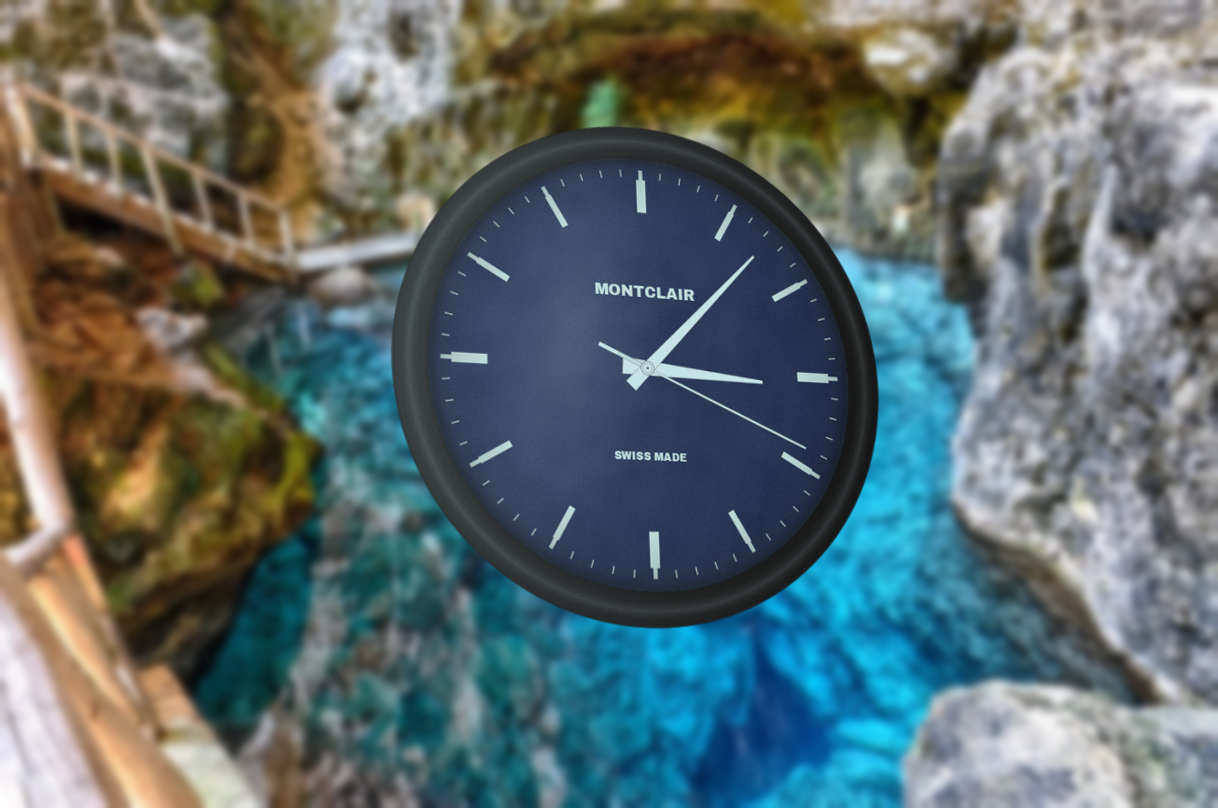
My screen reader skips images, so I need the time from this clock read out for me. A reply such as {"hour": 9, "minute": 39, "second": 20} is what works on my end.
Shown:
{"hour": 3, "minute": 7, "second": 19}
